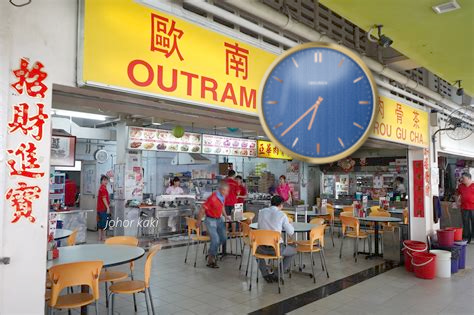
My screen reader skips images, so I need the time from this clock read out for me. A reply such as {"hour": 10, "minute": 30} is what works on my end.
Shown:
{"hour": 6, "minute": 38}
